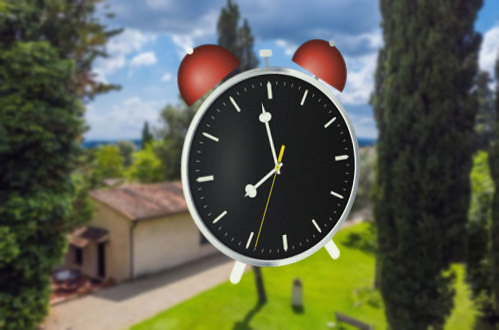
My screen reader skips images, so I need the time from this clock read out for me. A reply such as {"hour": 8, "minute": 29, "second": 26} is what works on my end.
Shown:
{"hour": 7, "minute": 58, "second": 34}
